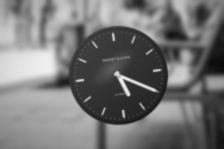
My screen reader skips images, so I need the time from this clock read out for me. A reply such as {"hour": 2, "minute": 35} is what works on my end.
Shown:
{"hour": 5, "minute": 20}
